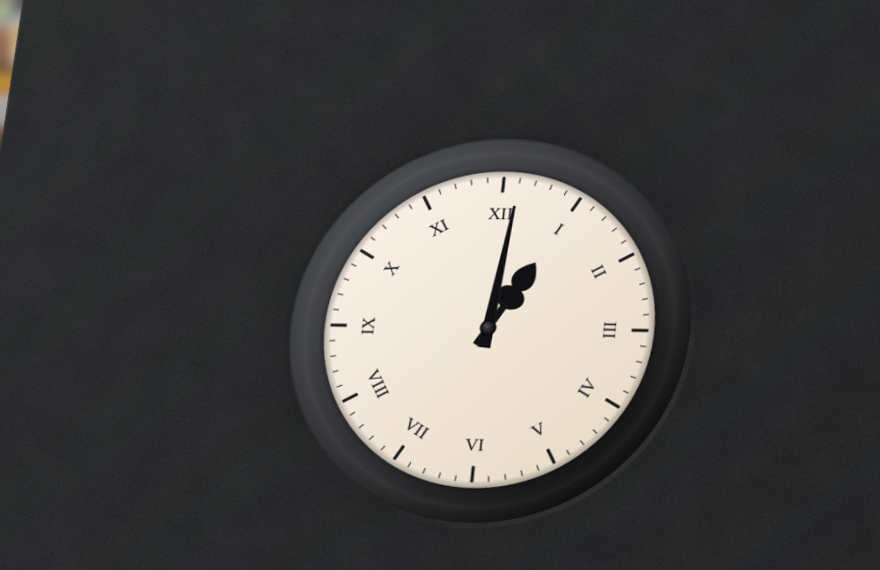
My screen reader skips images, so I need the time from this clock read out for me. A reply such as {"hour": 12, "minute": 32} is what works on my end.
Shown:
{"hour": 1, "minute": 1}
